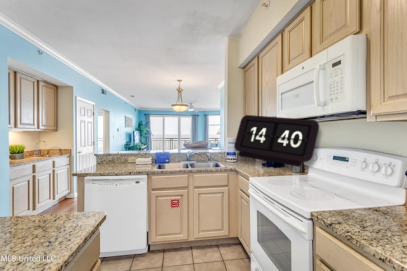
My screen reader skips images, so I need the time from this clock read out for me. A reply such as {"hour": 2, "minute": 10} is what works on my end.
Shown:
{"hour": 14, "minute": 40}
